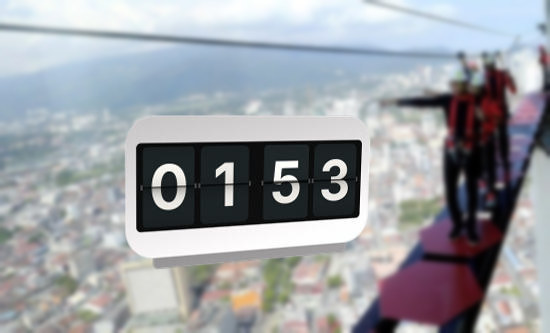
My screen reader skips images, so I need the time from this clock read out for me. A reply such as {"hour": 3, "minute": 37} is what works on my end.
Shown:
{"hour": 1, "minute": 53}
